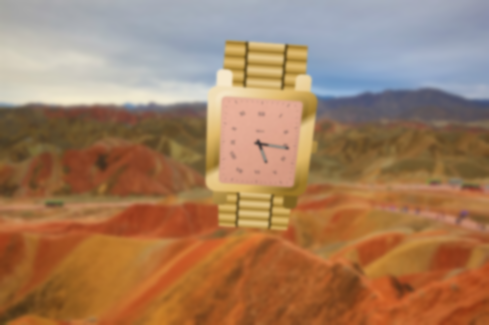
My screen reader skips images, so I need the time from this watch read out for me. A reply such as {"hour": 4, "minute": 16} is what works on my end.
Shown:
{"hour": 5, "minute": 16}
